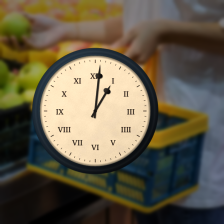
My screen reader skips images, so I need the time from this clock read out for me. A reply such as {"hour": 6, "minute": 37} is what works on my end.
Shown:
{"hour": 1, "minute": 1}
